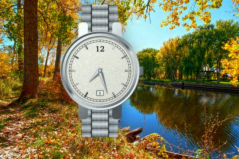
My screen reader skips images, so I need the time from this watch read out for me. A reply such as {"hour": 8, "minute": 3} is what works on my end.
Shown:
{"hour": 7, "minute": 27}
